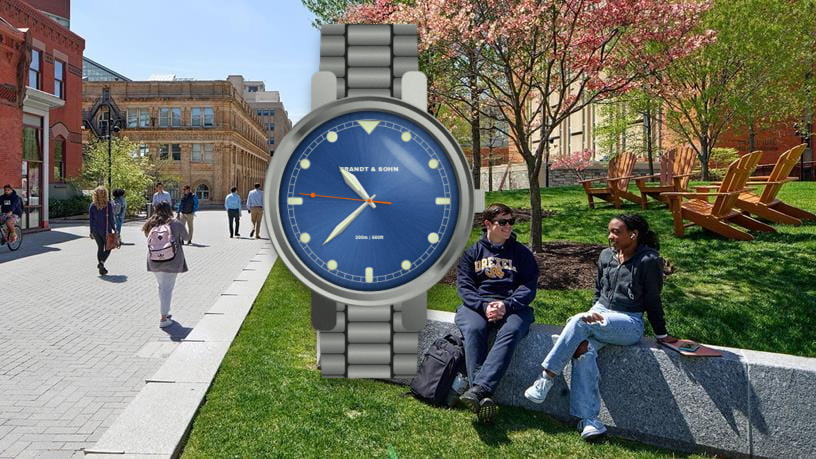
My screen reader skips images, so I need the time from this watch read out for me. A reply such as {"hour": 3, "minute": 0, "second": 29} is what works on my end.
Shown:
{"hour": 10, "minute": 37, "second": 46}
